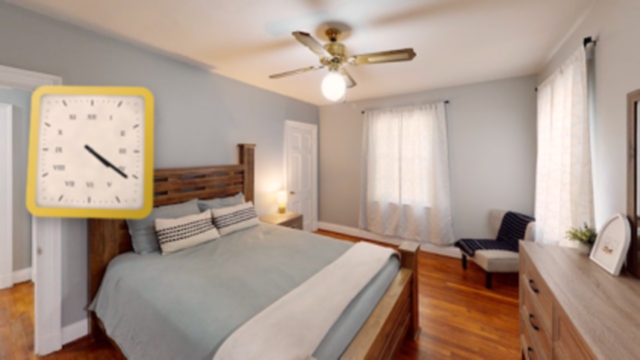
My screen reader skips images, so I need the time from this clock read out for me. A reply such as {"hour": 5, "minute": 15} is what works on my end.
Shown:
{"hour": 4, "minute": 21}
